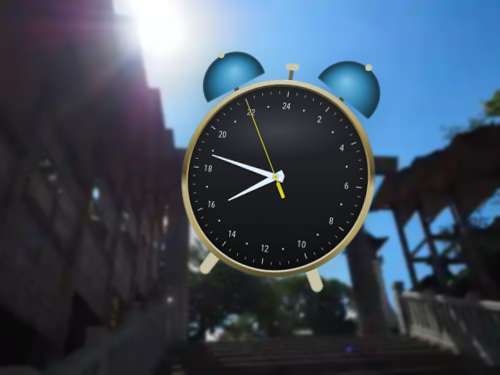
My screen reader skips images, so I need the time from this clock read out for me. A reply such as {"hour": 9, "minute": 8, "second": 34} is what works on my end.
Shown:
{"hour": 15, "minute": 46, "second": 55}
